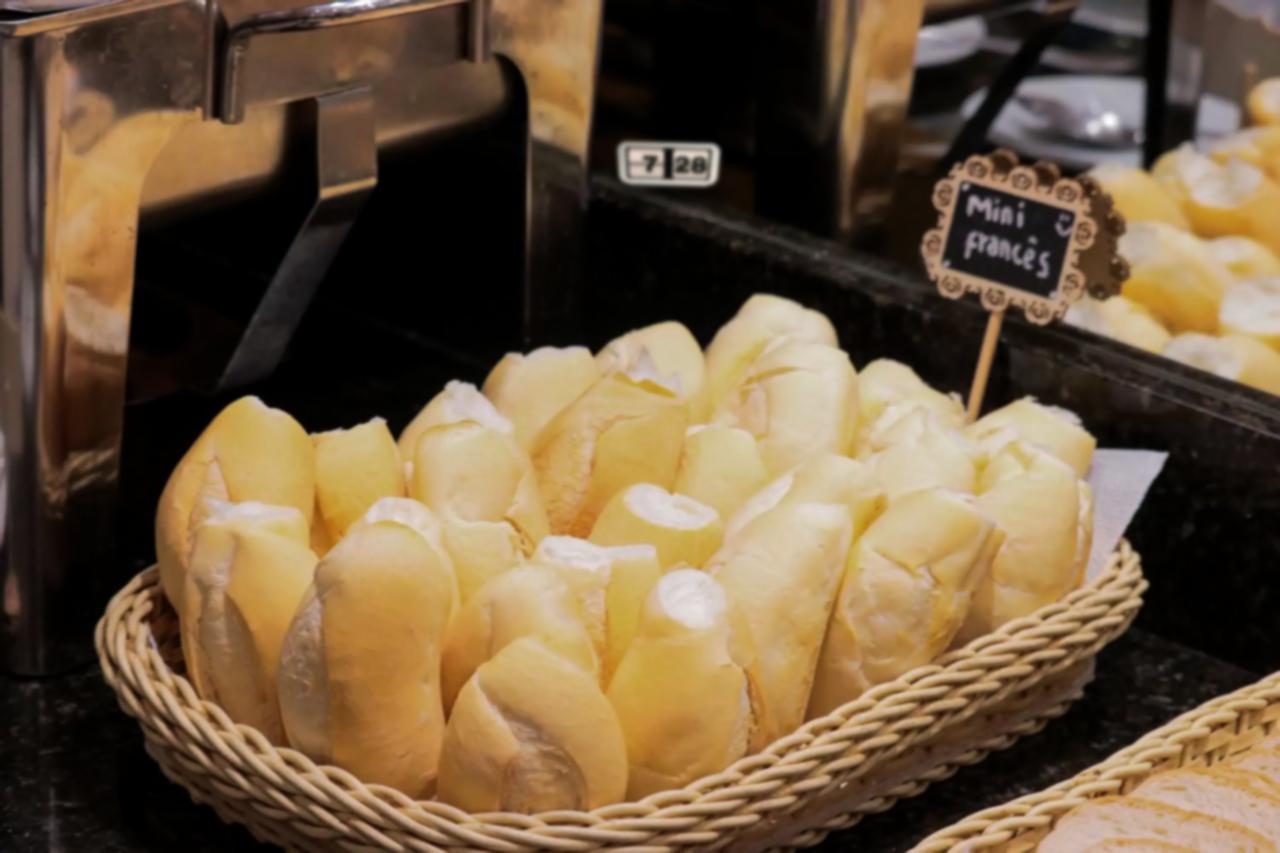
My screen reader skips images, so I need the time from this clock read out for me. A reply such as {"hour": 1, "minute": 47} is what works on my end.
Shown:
{"hour": 7, "minute": 28}
